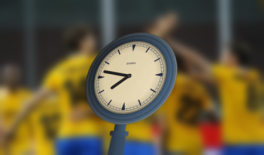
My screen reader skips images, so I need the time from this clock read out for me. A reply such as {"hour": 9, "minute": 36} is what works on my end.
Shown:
{"hour": 7, "minute": 47}
